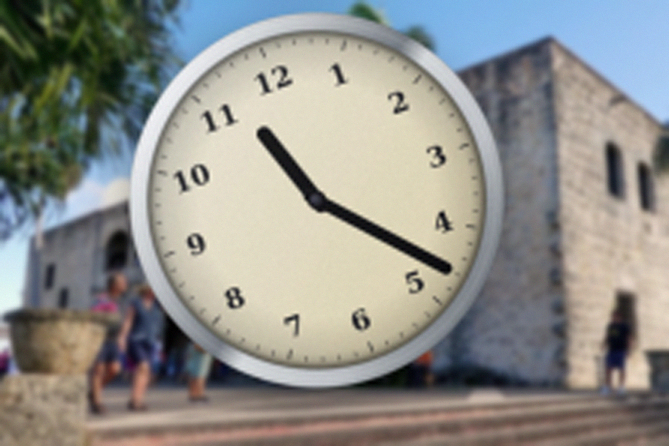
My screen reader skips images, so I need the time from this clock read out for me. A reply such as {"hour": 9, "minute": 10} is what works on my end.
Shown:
{"hour": 11, "minute": 23}
